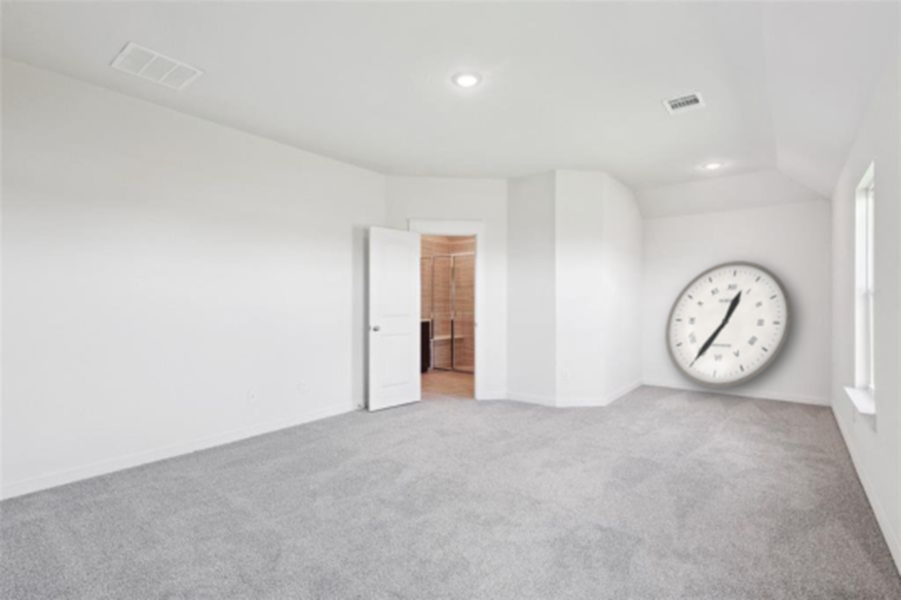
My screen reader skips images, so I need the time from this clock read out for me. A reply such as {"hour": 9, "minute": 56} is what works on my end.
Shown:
{"hour": 12, "minute": 35}
